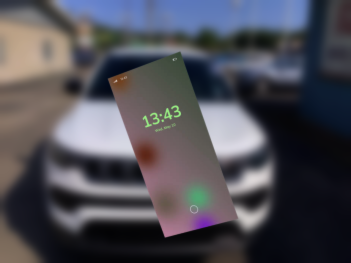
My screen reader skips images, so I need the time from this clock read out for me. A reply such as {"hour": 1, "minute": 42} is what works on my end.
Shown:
{"hour": 13, "minute": 43}
